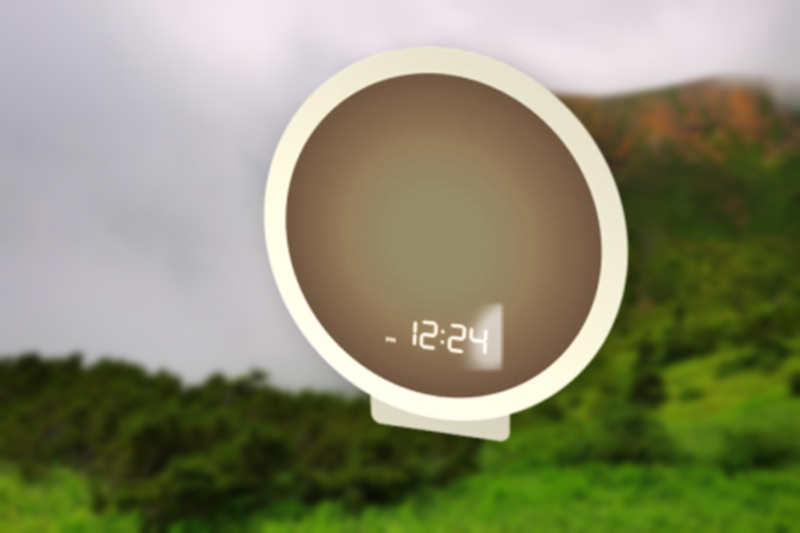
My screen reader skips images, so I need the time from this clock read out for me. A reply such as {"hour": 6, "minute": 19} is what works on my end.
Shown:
{"hour": 12, "minute": 24}
